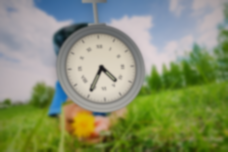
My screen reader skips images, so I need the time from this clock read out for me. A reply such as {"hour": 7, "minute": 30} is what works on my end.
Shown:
{"hour": 4, "minute": 35}
